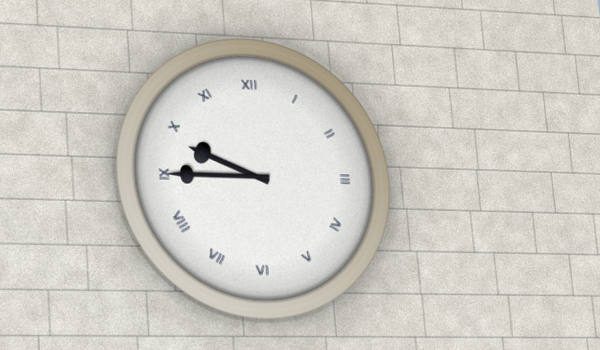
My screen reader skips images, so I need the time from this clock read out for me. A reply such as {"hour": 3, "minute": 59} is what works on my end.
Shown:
{"hour": 9, "minute": 45}
